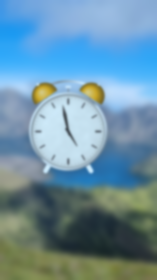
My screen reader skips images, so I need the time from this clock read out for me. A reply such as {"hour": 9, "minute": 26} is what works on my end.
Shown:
{"hour": 4, "minute": 58}
